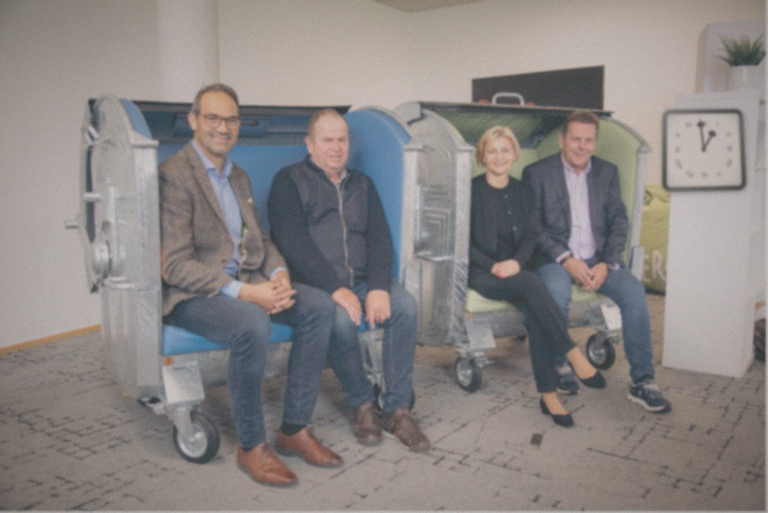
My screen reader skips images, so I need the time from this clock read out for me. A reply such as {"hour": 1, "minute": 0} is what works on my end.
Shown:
{"hour": 12, "minute": 59}
